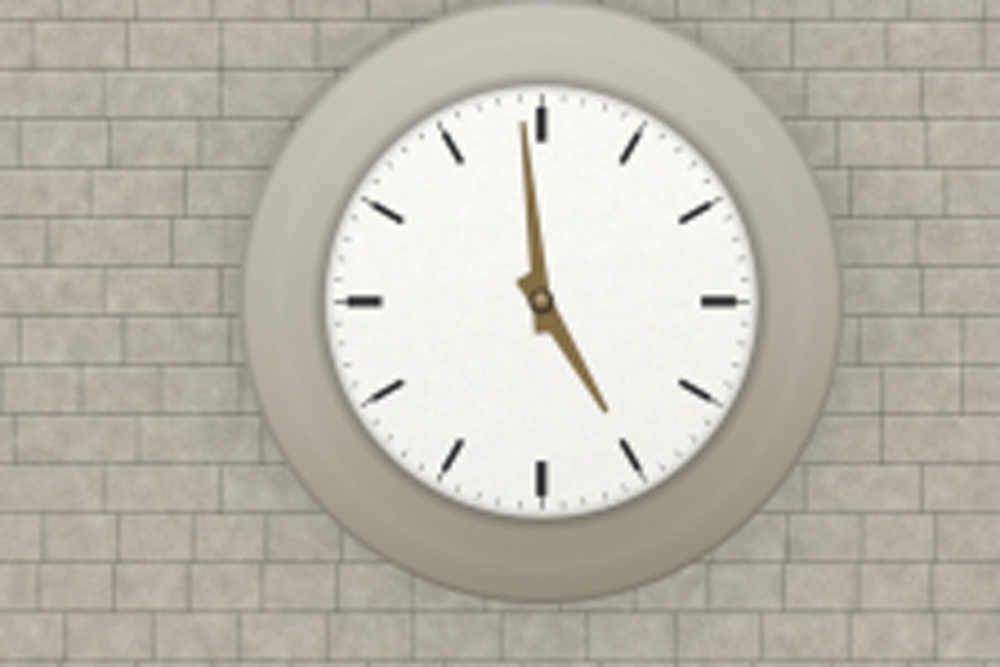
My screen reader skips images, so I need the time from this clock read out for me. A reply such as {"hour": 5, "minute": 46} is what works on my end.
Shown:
{"hour": 4, "minute": 59}
